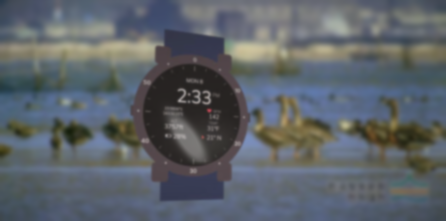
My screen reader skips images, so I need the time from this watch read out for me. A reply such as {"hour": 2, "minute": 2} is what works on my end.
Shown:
{"hour": 2, "minute": 33}
